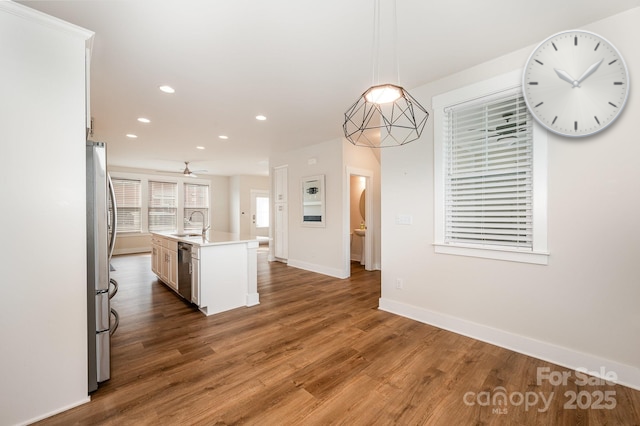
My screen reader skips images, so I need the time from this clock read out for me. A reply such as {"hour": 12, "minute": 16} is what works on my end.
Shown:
{"hour": 10, "minute": 8}
